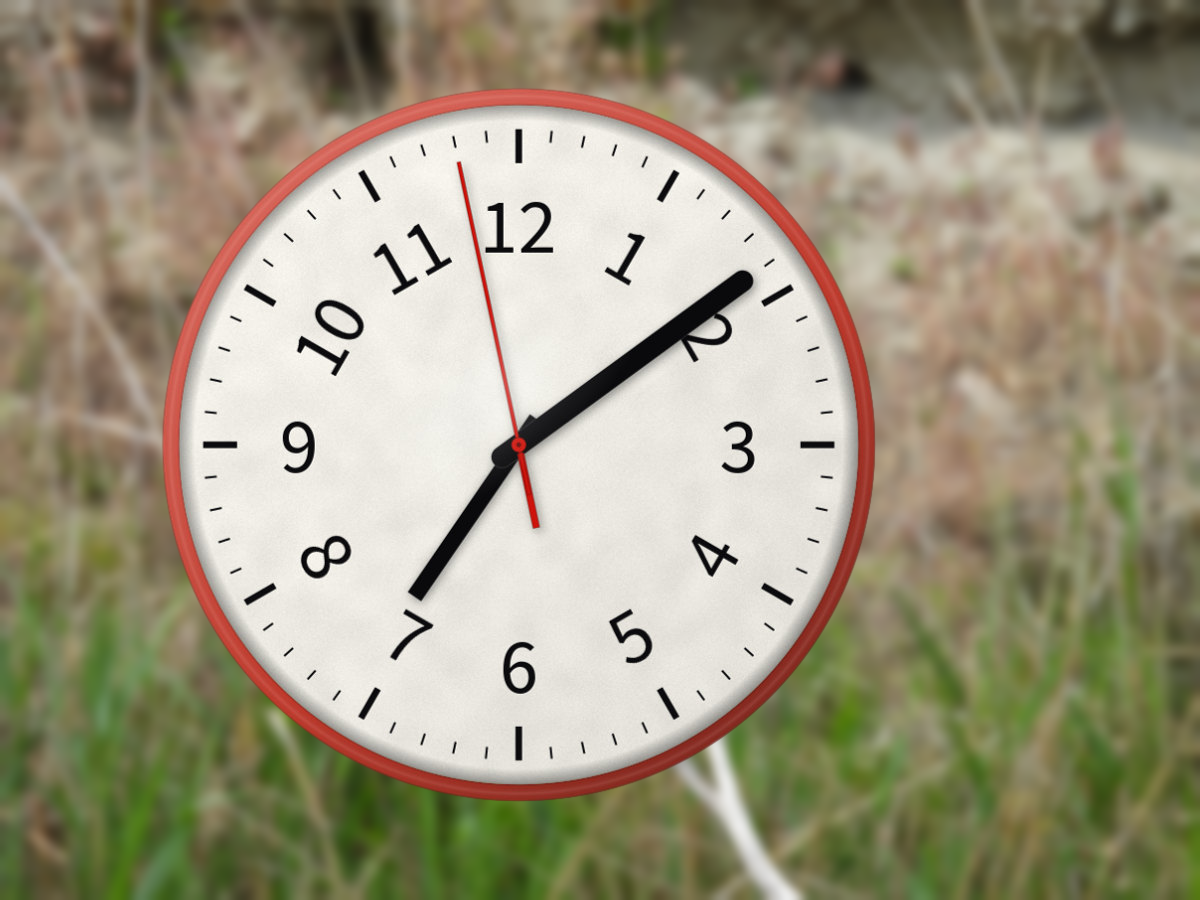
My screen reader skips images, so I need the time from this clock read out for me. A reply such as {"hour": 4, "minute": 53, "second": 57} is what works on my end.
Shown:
{"hour": 7, "minute": 8, "second": 58}
